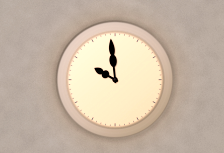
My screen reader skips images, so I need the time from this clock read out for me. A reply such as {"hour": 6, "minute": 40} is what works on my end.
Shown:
{"hour": 9, "minute": 59}
